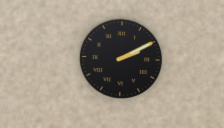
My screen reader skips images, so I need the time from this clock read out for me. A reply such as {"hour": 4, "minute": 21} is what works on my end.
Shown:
{"hour": 2, "minute": 10}
